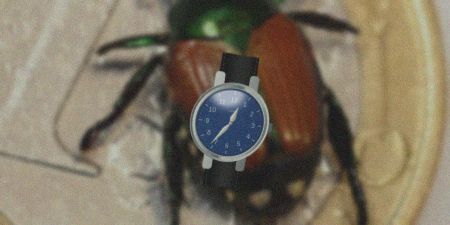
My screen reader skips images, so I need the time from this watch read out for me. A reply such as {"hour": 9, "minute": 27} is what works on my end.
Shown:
{"hour": 12, "minute": 36}
